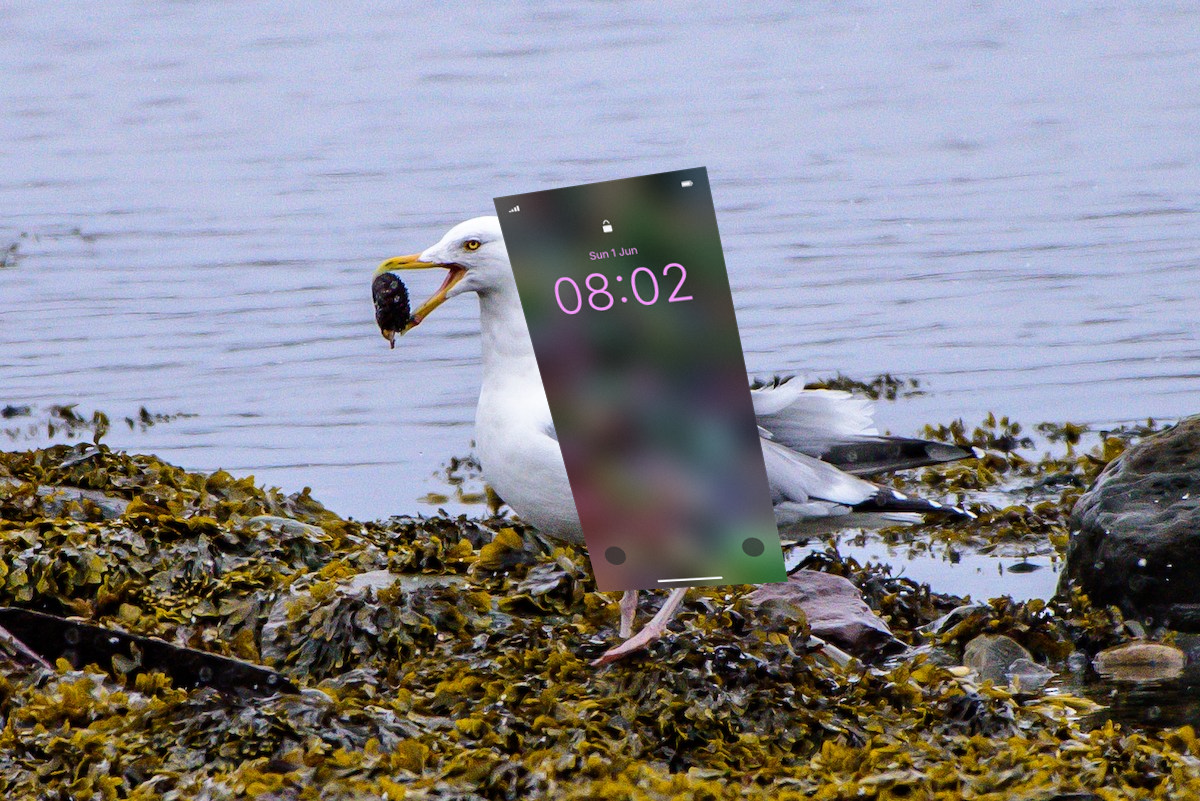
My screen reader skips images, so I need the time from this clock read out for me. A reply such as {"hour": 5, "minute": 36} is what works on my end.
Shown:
{"hour": 8, "minute": 2}
